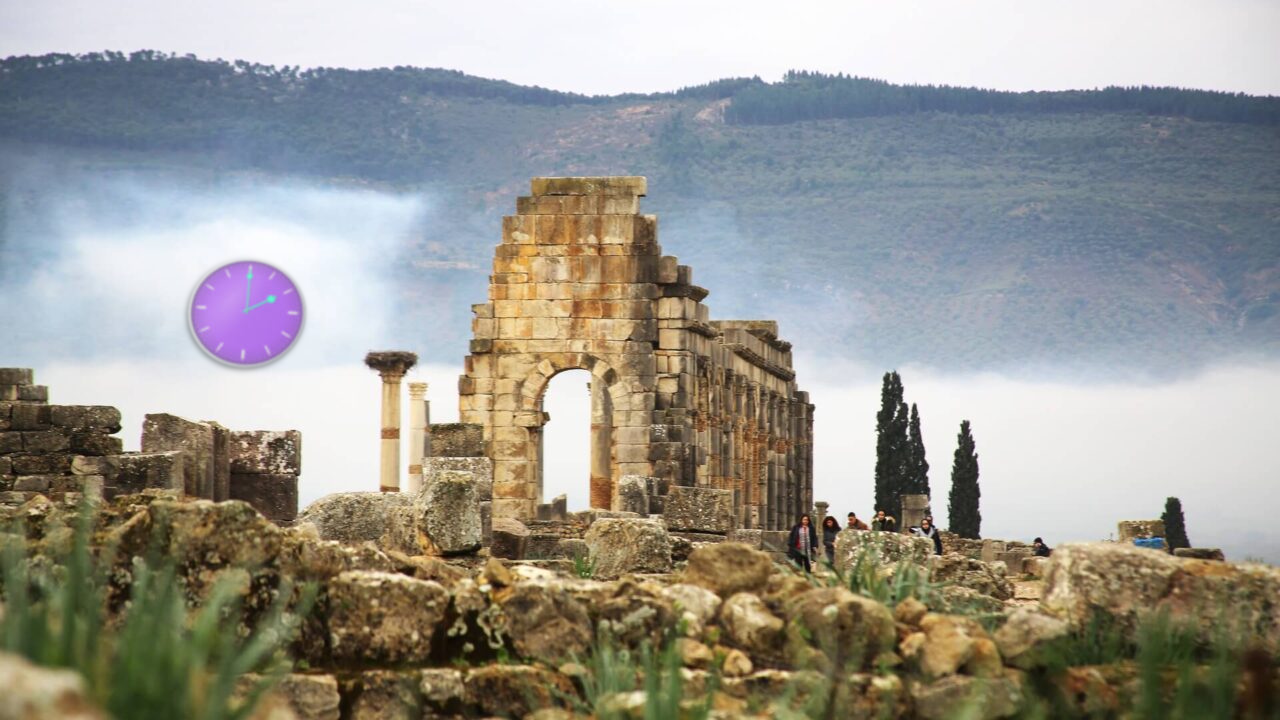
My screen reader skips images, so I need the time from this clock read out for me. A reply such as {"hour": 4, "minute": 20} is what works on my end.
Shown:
{"hour": 2, "minute": 0}
